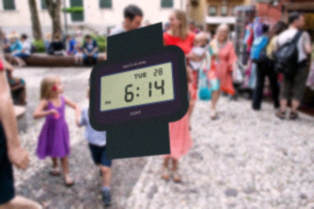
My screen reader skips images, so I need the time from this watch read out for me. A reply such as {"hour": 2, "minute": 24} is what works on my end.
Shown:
{"hour": 6, "minute": 14}
